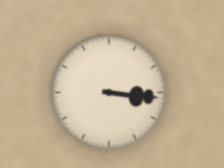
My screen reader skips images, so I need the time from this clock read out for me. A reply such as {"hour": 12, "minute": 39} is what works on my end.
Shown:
{"hour": 3, "minute": 16}
